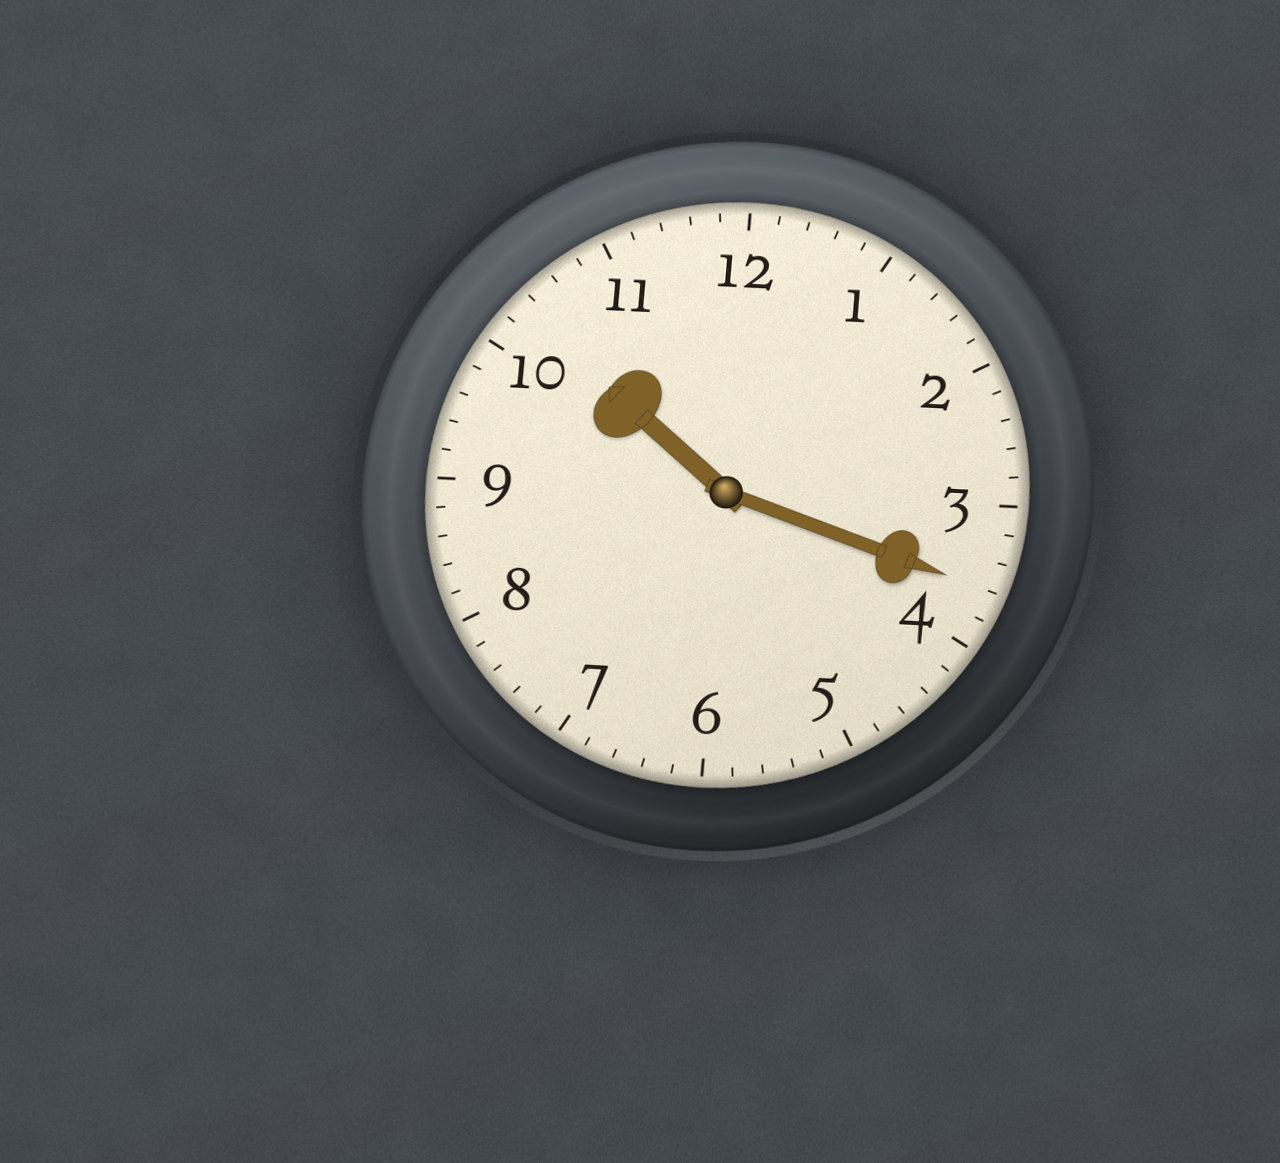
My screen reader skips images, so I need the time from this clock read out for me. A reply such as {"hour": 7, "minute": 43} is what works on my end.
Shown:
{"hour": 10, "minute": 18}
